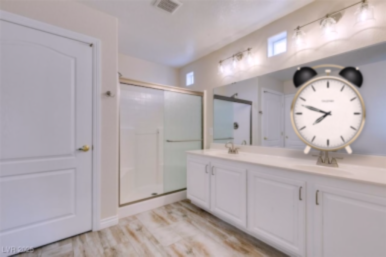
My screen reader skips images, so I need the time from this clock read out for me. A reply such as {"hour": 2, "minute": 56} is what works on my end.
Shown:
{"hour": 7, "minute": 48}
